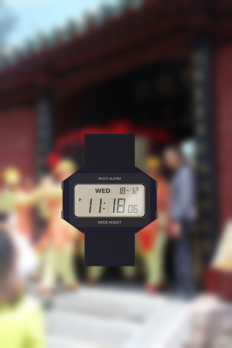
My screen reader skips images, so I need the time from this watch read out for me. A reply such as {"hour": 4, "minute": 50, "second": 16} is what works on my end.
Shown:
{"hour": 11, "minute": 18, "second": 6}
